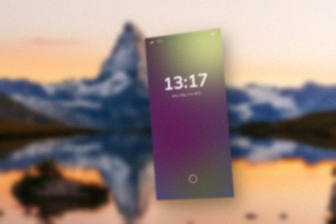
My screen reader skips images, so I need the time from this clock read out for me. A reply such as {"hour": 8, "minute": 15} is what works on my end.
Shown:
{"hour": 13, "minute": 17}
